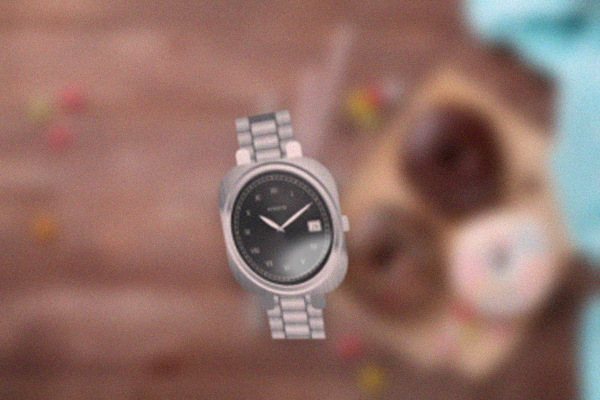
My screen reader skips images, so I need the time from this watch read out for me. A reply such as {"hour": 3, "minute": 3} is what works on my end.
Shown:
{"hour": 10, "minute": 10}
